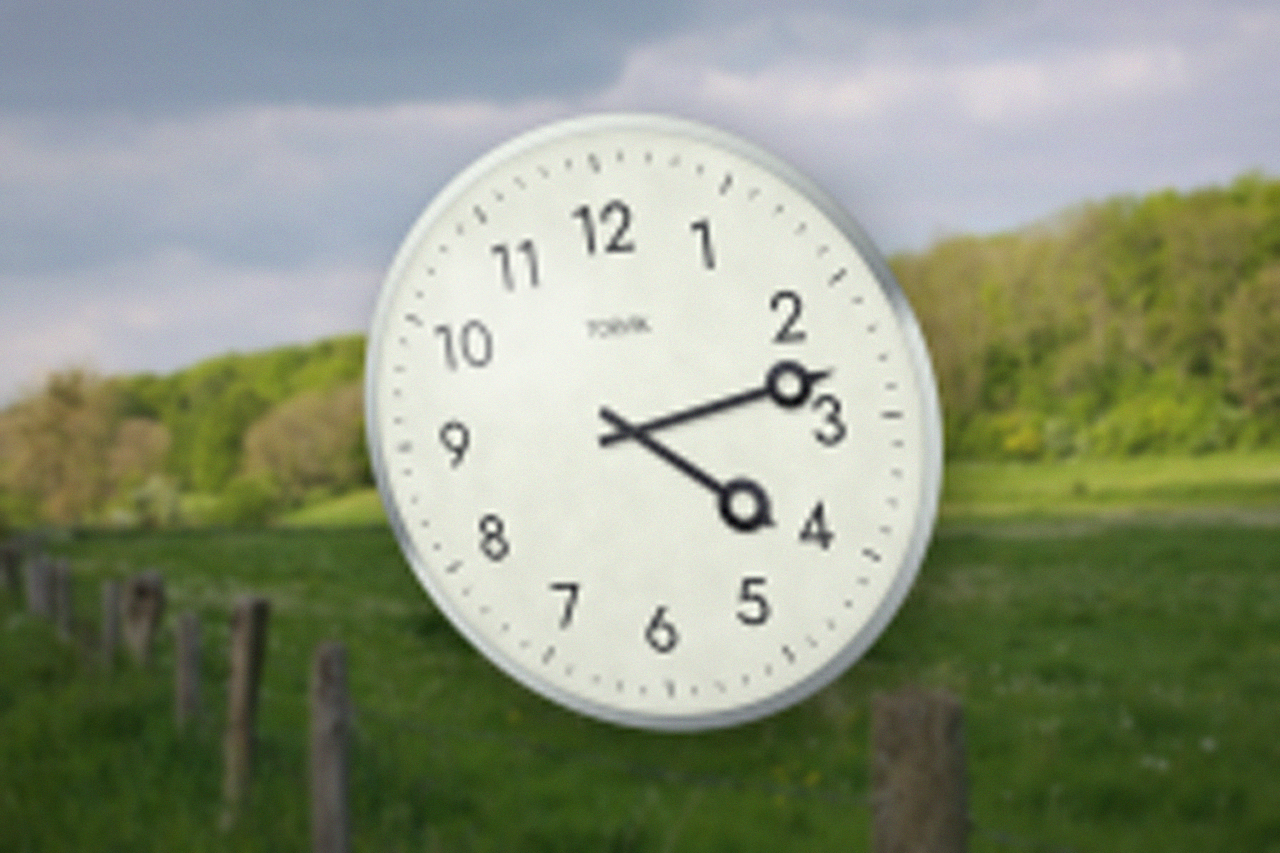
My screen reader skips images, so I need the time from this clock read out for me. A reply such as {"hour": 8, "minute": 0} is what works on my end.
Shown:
{"hour": 4, "minute": 13}
